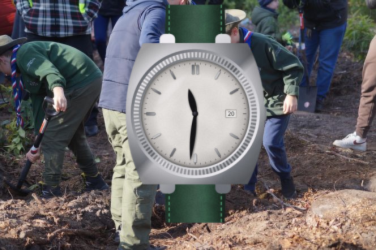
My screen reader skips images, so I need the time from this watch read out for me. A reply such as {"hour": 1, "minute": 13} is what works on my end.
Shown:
{"hour": 11, "minute": 31}
